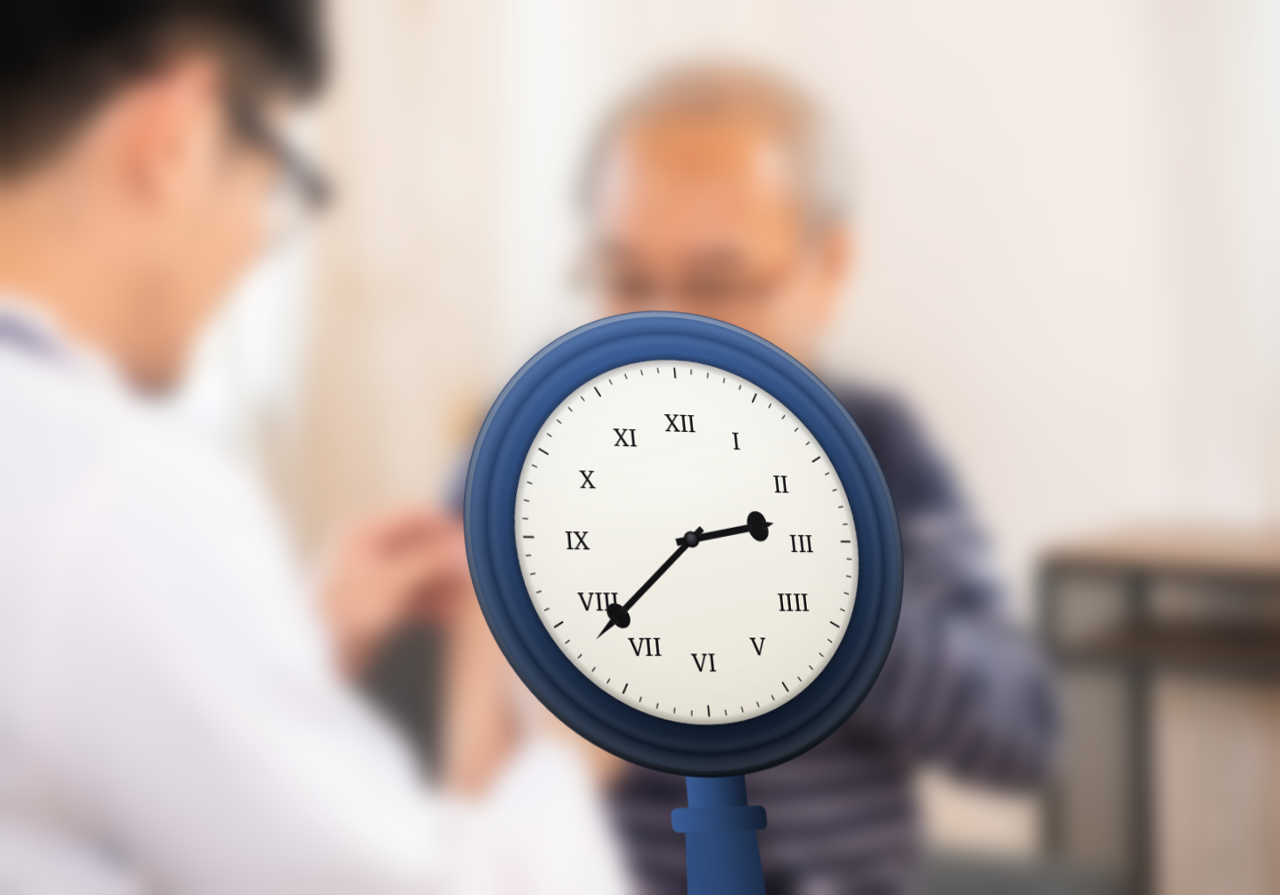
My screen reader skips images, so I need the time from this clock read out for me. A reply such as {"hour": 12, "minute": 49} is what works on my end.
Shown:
{"hour": 2, "minute": 38}
